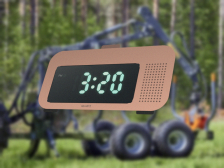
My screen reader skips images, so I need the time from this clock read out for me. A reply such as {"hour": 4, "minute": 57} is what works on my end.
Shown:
{"hour": 3, "minute": 20}
